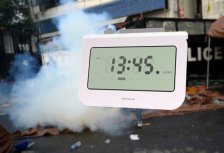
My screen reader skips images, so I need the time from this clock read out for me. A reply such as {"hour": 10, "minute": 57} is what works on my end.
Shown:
{"hour": 13, "minute": 45}
